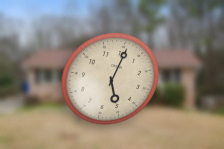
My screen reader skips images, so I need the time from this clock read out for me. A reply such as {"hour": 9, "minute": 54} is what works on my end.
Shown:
{"hour": 5, "minute": 1}
